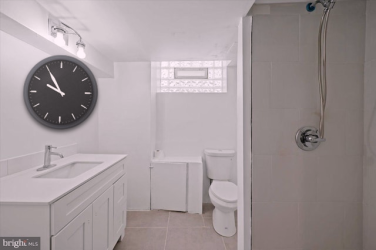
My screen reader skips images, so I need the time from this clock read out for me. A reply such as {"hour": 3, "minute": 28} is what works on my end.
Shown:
{"hour": 9, "minute": 55}
